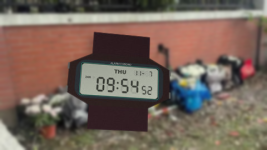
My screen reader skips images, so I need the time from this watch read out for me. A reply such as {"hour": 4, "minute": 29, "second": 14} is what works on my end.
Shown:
{"hour": 9, "minute": 54, "second": 52}
